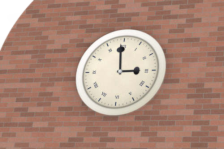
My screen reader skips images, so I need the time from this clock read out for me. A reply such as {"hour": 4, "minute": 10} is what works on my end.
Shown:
{"hour": 2, "minute": 59}
